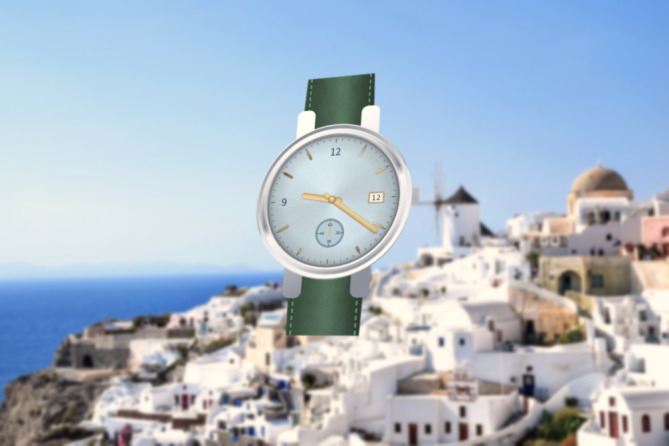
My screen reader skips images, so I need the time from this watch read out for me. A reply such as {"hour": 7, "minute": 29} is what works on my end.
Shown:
{"hour": 9, "minute": 21}
